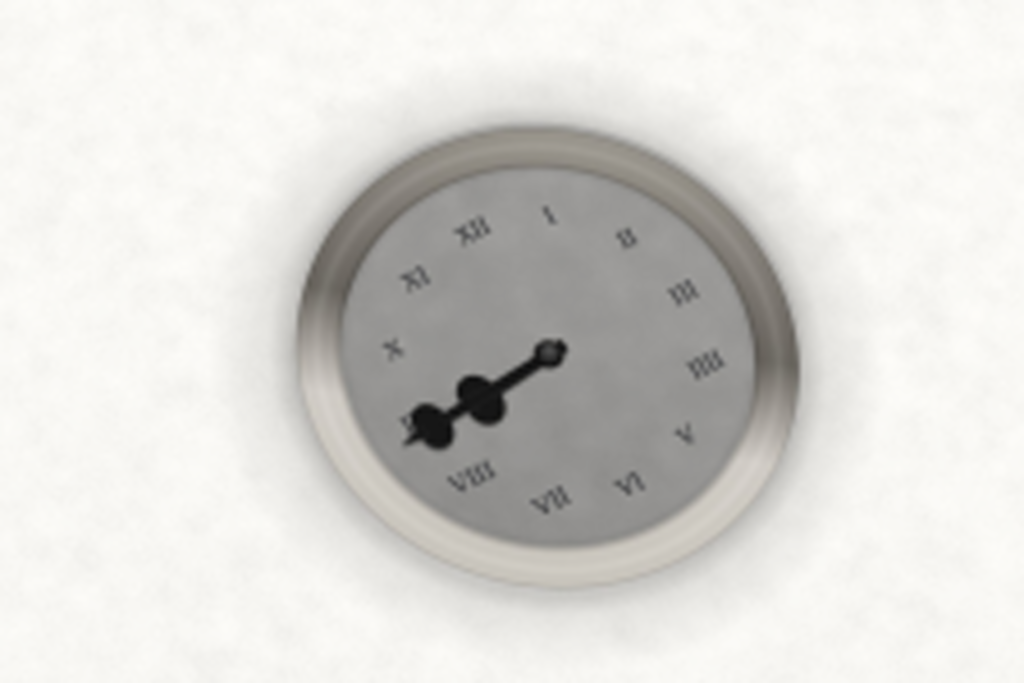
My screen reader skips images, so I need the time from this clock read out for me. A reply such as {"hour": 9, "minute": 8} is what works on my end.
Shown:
{"hour": 8, "minute": 44}
